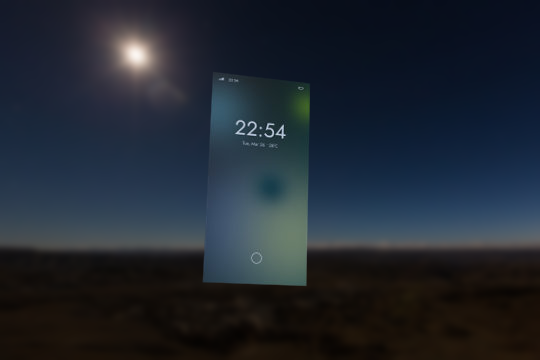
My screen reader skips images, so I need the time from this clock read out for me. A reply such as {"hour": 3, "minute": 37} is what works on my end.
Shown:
{"hour": 22, "minute": 54}
